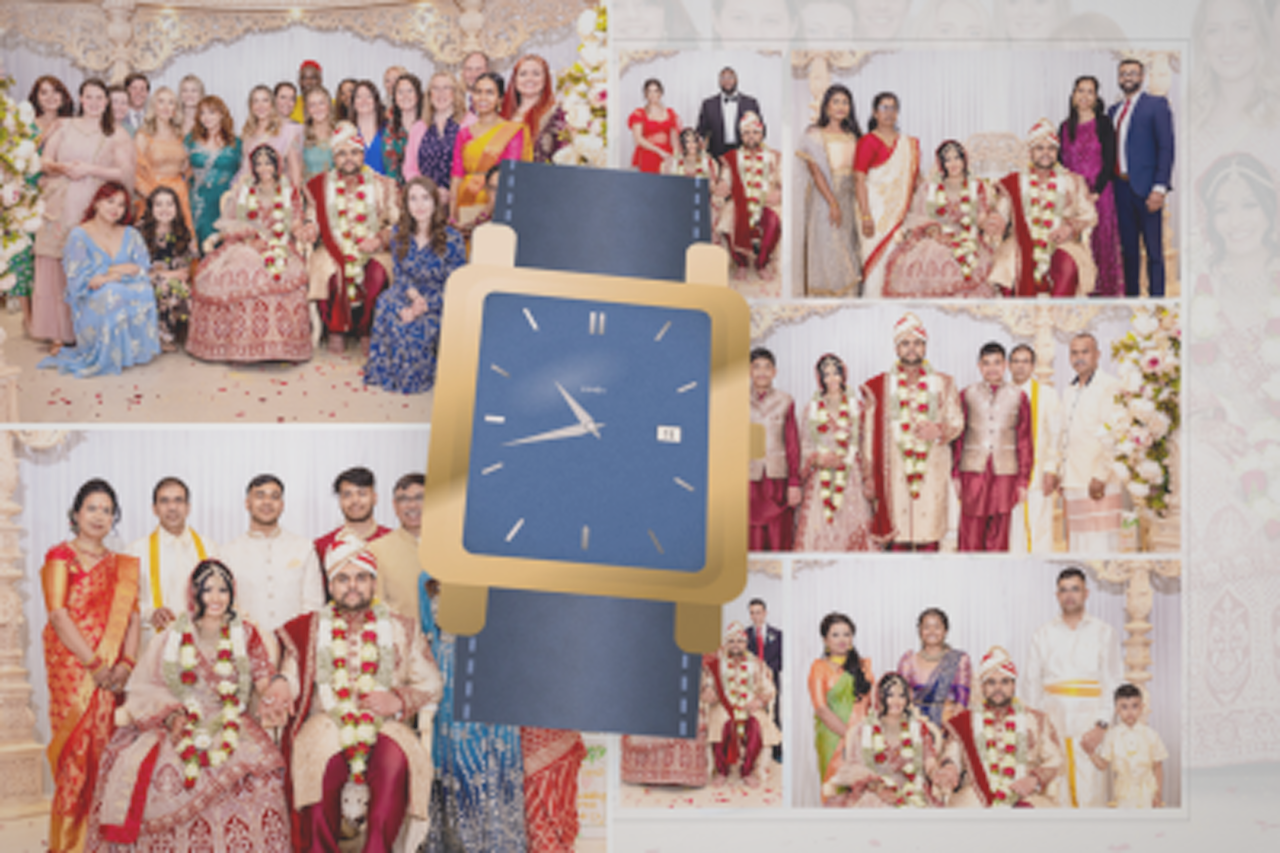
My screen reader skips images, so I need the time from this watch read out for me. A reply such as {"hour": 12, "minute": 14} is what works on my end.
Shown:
{"hour": 10, "minute": 42}
